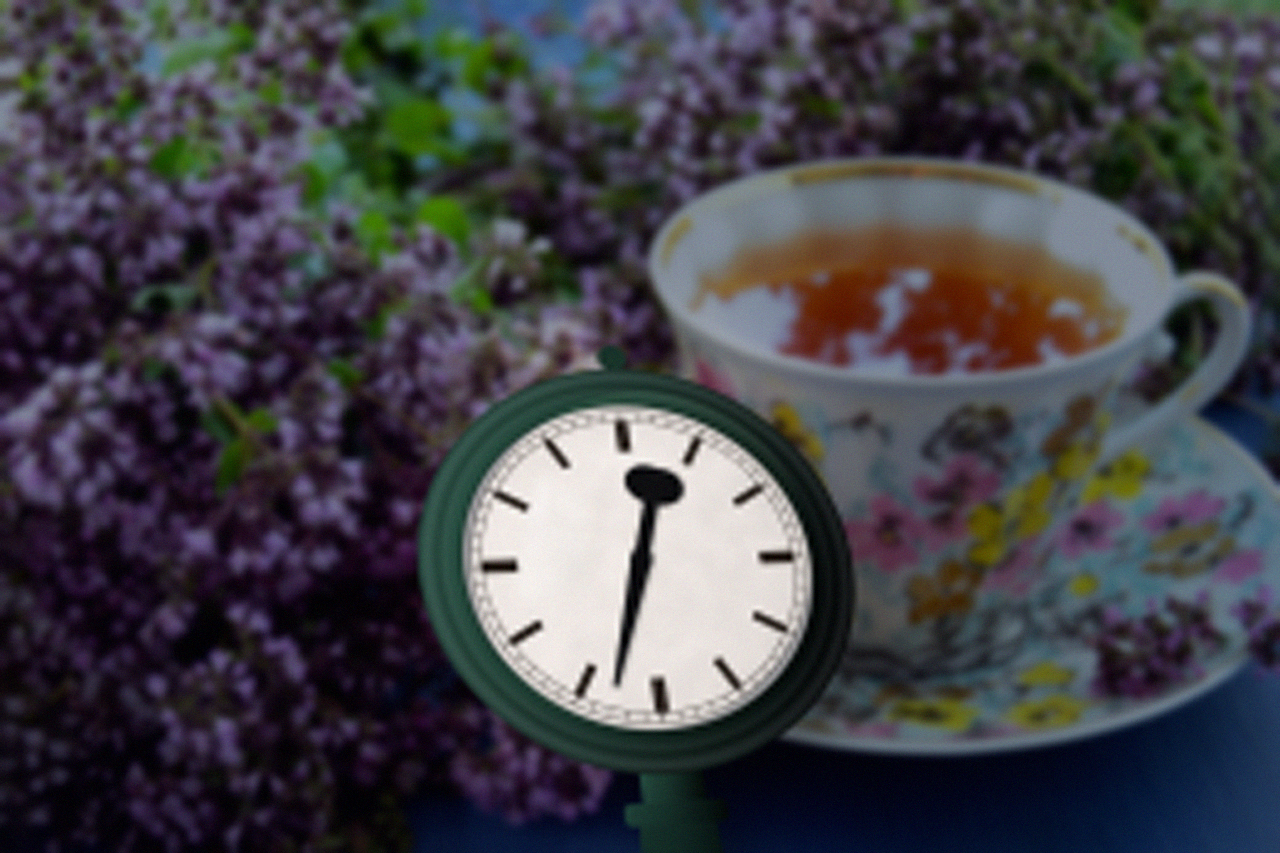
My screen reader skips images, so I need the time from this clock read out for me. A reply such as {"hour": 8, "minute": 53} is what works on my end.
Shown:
{"hour": 12, "minute": 33}
